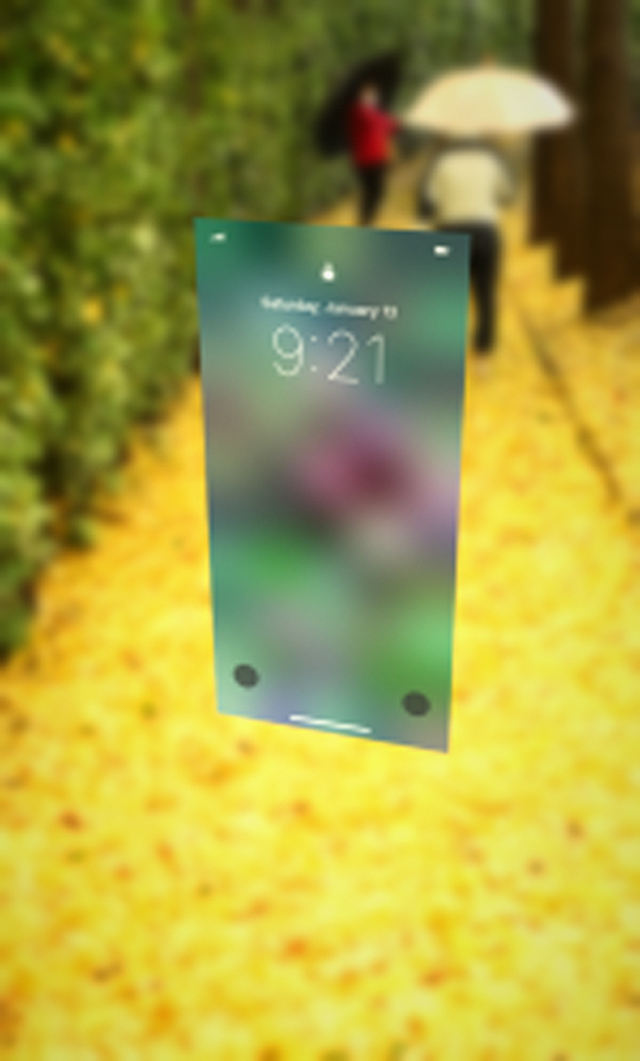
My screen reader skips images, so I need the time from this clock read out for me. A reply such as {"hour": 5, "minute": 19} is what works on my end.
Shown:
{"hour": 9, "minute": 21}
